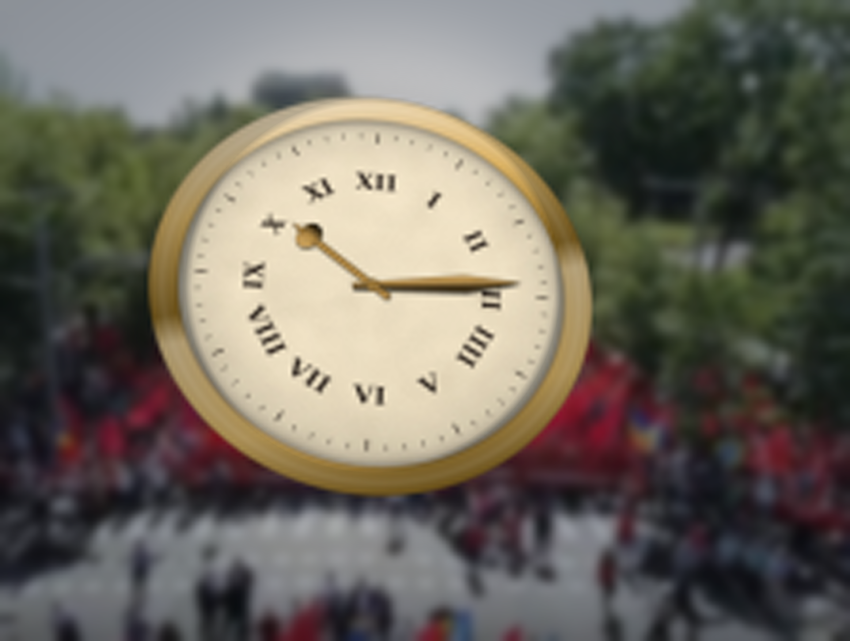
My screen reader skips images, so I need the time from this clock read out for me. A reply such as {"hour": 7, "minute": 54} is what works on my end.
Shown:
{"hour": 10, "minute": 14}
